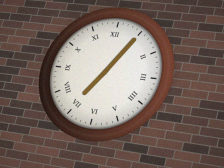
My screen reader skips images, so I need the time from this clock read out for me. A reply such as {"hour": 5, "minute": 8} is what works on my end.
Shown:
{"hour": 7, "minute": 5}
